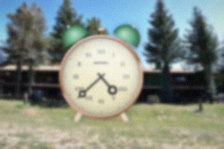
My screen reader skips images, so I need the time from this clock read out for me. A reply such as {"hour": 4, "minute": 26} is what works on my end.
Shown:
{"hour": 4, "minute": 38}
